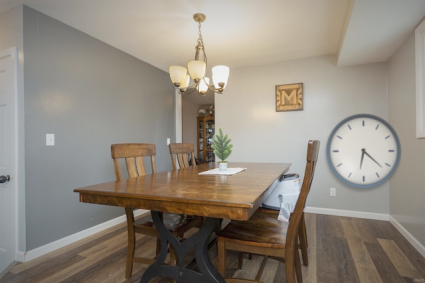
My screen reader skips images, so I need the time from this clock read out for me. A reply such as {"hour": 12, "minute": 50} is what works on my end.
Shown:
{"hour": 6, "minute": 22}
